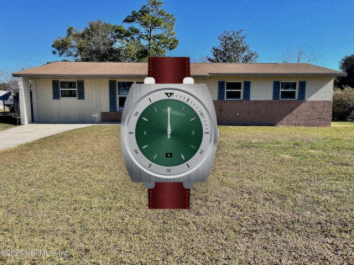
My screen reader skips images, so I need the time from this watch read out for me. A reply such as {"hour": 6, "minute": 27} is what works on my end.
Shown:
{"hour": 12, "minute": 0}
